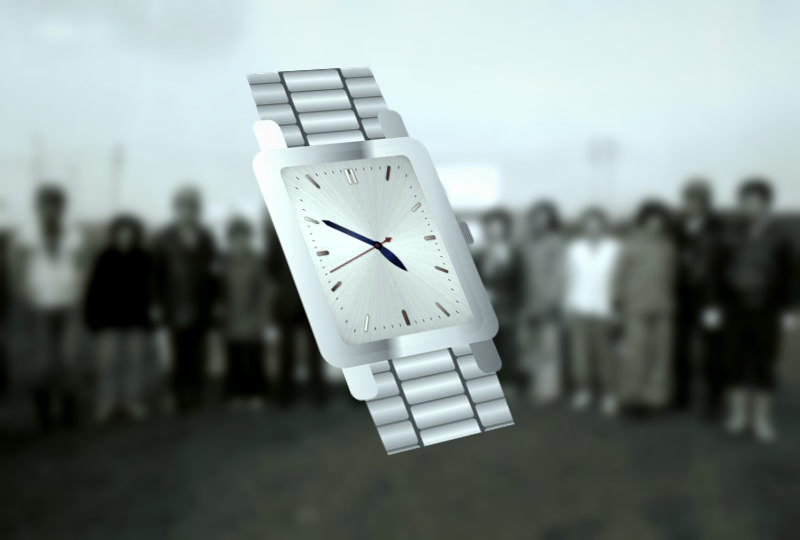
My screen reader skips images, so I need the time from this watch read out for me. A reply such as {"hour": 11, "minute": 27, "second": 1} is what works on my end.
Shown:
{"hour": 4, "minute": 50, "second": 42}
